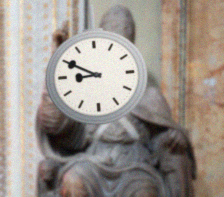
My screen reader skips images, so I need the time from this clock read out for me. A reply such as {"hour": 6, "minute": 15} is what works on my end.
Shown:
{"hour": 8, "minute": 50}
